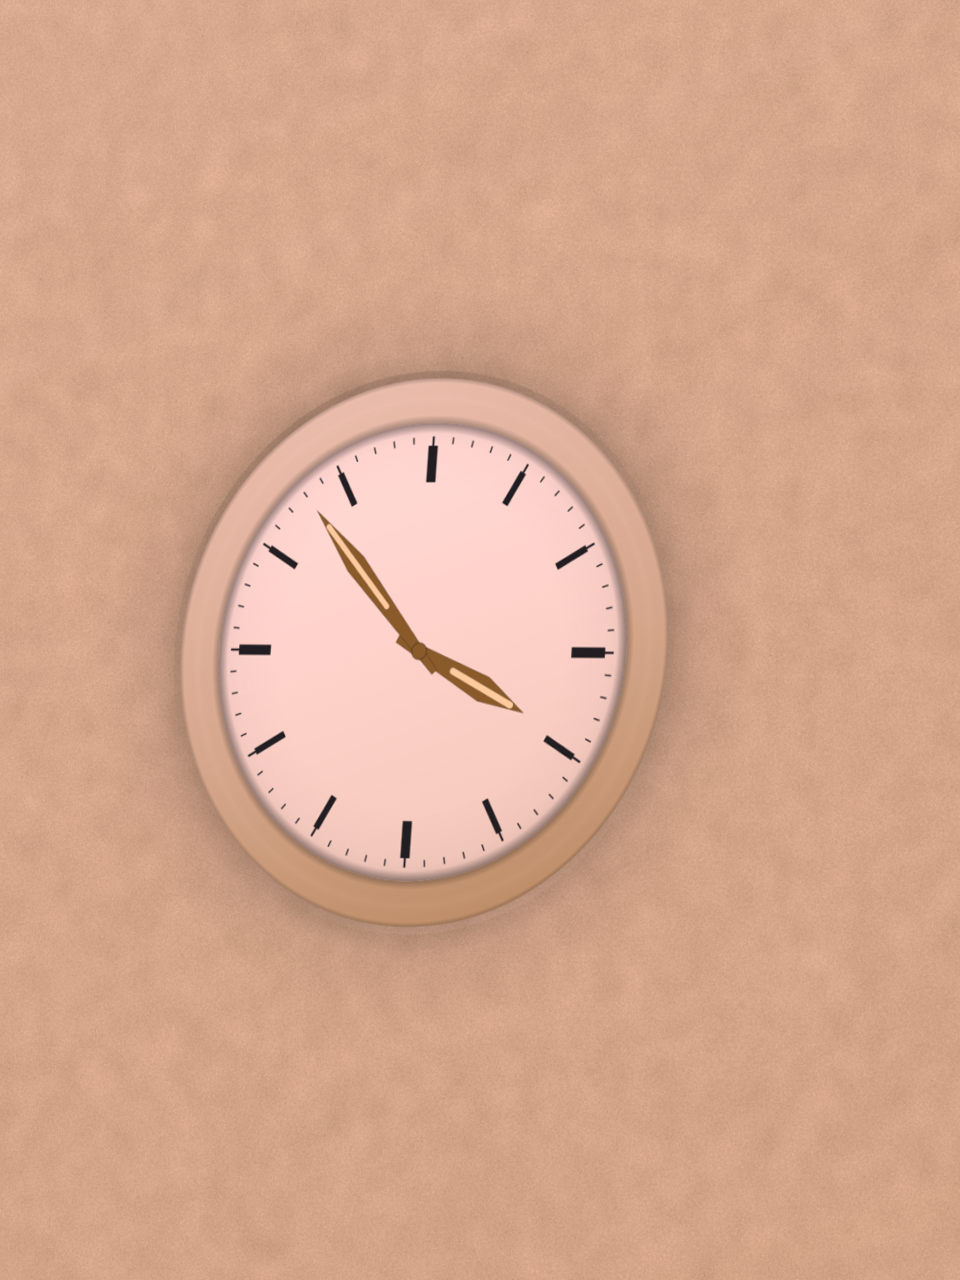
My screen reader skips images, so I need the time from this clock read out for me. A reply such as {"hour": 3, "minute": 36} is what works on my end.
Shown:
{"hour": 3, "minute": 53}
